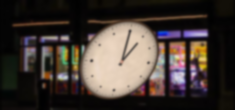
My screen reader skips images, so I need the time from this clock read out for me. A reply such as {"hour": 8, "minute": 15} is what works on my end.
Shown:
{"hour": 1, "minute": 0}
